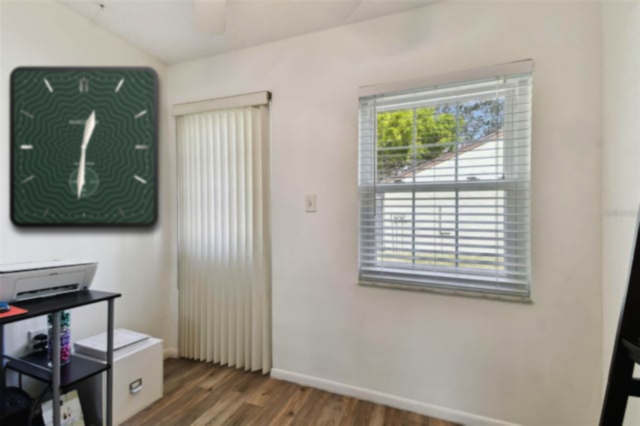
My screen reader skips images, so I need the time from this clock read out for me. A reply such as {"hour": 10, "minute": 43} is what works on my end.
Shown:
{"hour": 12, "minute": 31}
